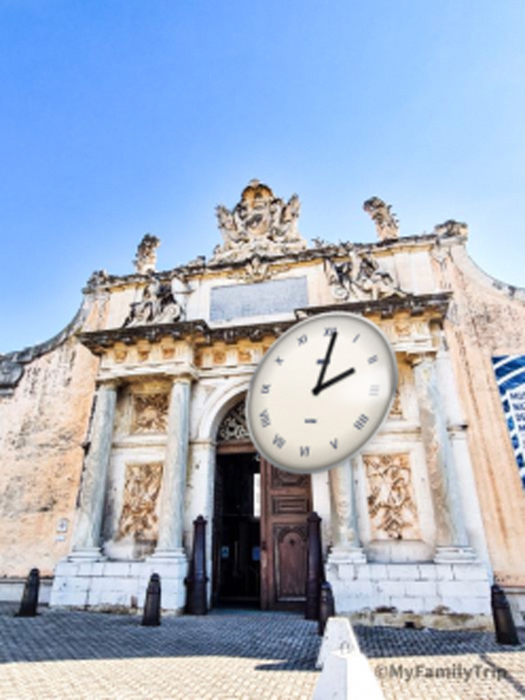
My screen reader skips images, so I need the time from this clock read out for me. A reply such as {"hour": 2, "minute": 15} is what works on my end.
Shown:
{"hour": 2, "minute": 1}
